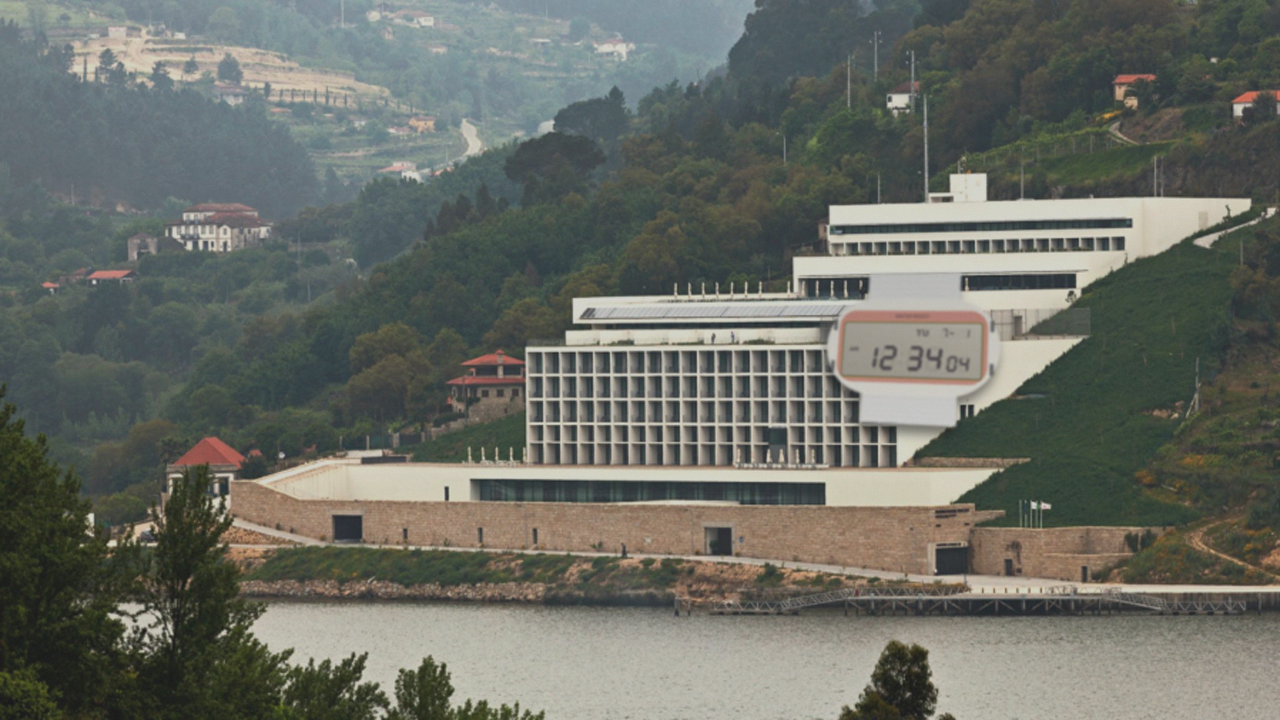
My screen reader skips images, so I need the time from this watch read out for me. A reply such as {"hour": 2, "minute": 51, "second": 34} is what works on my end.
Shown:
{"hour": 12, "minute": 34, "second": 4}
